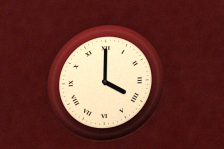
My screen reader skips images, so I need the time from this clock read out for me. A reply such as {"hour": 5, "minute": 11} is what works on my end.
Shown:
{"hour": 4, "minute": 0}
